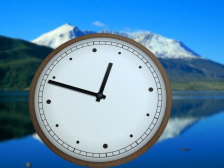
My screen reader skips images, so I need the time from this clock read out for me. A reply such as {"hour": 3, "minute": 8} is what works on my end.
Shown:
{"hour": 12, "minute": 49}
